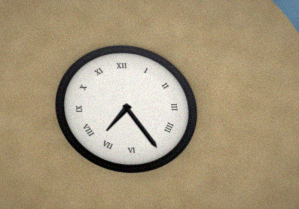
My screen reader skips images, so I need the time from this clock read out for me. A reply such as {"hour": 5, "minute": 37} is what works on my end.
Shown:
{"hour": 7, "minute": 25}
